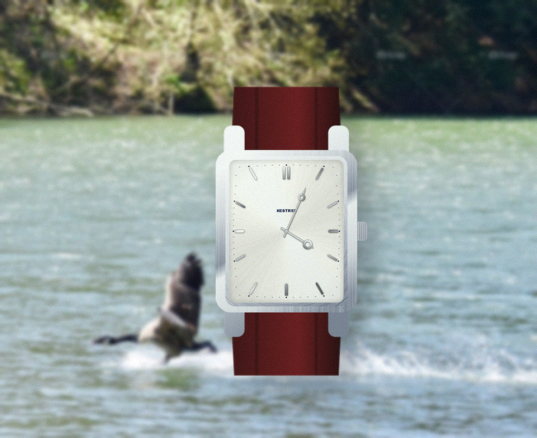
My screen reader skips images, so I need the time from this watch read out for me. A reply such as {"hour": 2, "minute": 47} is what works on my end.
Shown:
{"hour": 4, "minute": 4}
